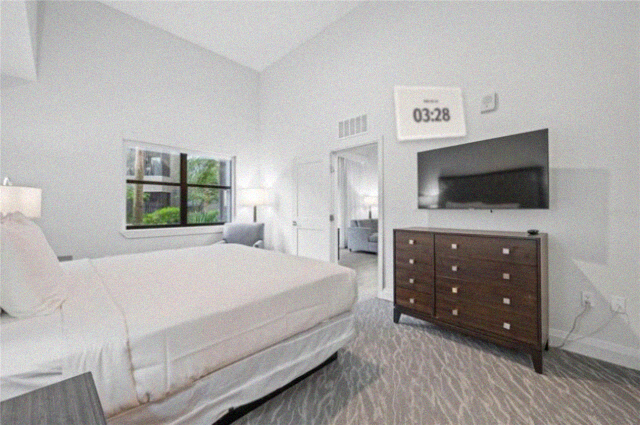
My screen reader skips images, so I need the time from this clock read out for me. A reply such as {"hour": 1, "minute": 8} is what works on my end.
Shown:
{"hour": 3, "minute": 28}
